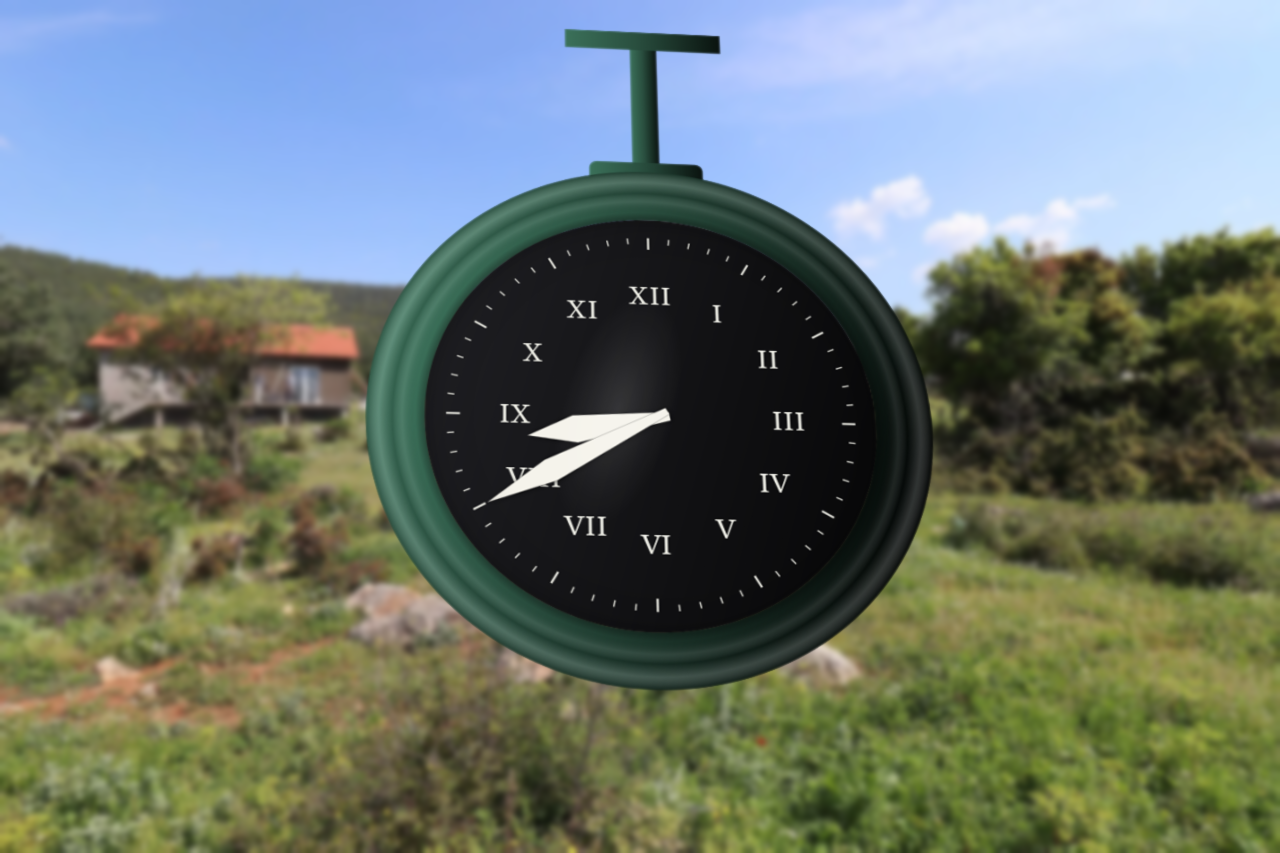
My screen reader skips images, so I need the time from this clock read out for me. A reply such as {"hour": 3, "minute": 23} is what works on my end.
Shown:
{"hour": 8, "minute": 40}
